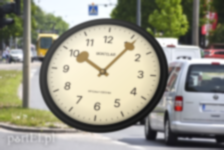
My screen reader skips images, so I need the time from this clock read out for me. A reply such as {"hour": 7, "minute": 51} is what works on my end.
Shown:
{"hour": 10, "minute": 6}
